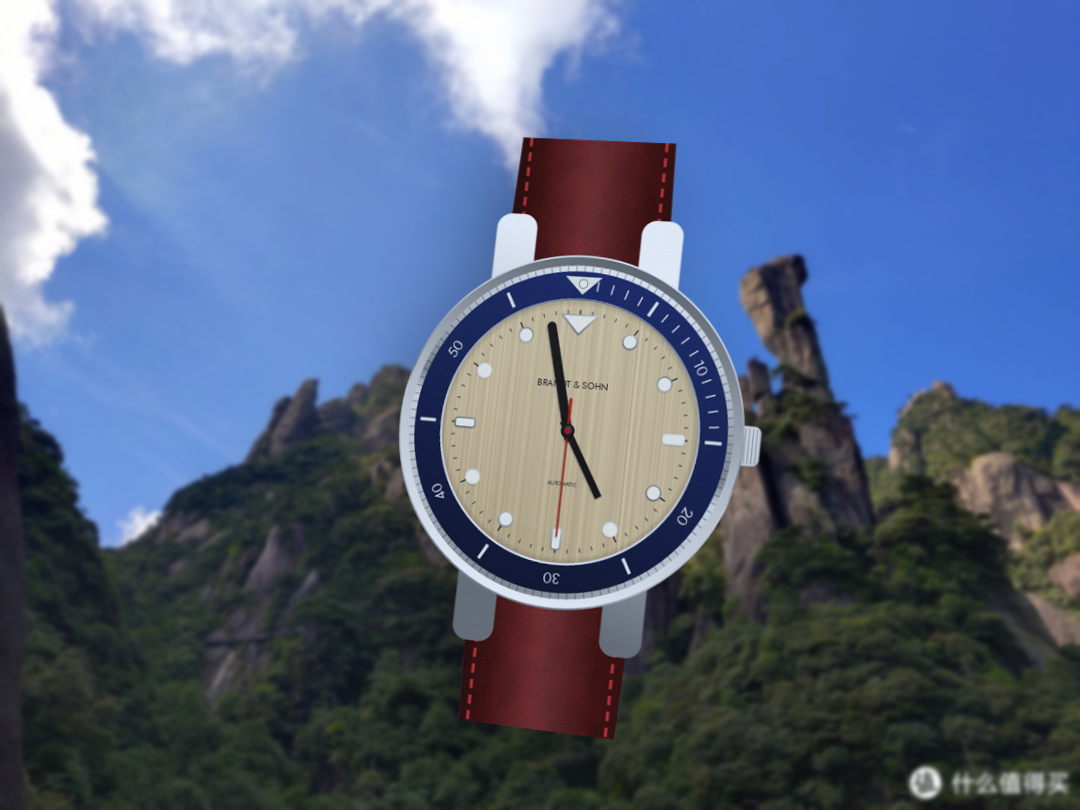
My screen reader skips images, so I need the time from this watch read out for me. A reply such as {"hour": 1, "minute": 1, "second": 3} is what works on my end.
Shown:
{"hour": 4, "minute": 57, "second": 30}
